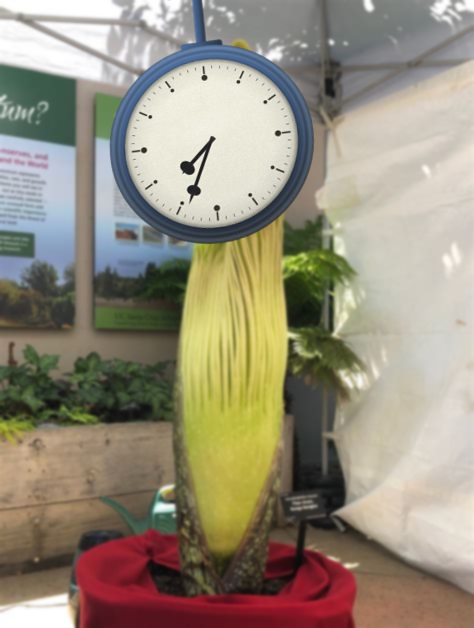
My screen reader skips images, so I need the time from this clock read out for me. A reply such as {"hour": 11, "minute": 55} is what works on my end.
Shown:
{"hour": 7, "minute": 34}
